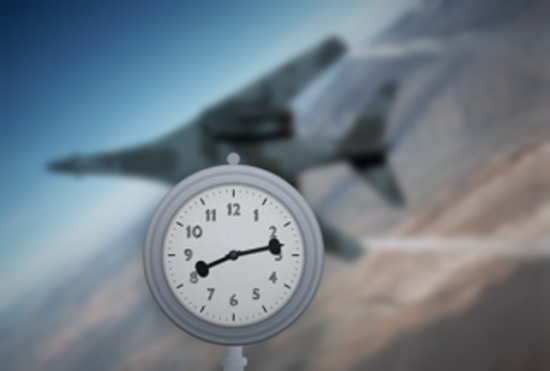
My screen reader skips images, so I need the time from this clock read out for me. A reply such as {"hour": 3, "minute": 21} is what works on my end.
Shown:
{"hour": 8, "minute": 13}
